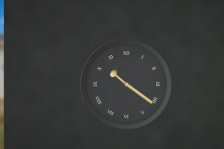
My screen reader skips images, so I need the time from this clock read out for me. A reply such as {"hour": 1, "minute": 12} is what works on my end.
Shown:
{"hour": 10, "minute": 21}
